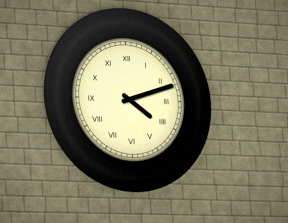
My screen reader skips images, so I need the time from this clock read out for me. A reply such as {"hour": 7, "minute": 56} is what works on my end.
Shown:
{"hour": 4, "minute": 12}
